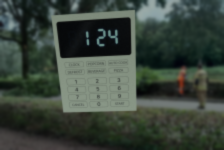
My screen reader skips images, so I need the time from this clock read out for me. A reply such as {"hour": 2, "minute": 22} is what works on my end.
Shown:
{"hour": 1, "minute": 24}
